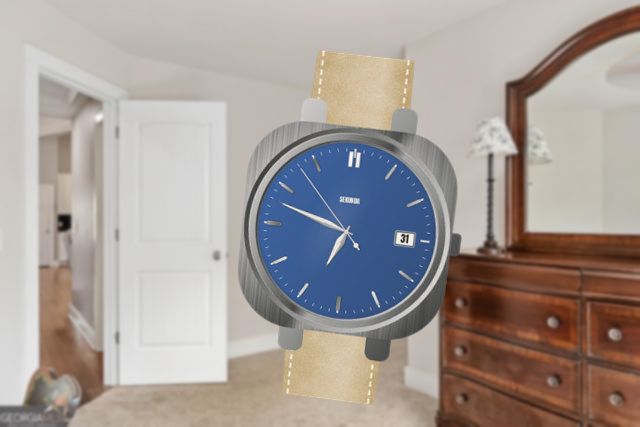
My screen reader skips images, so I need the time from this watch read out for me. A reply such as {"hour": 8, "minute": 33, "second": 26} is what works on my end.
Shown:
{"hour": 6, "minute": 47, "second": 53}
